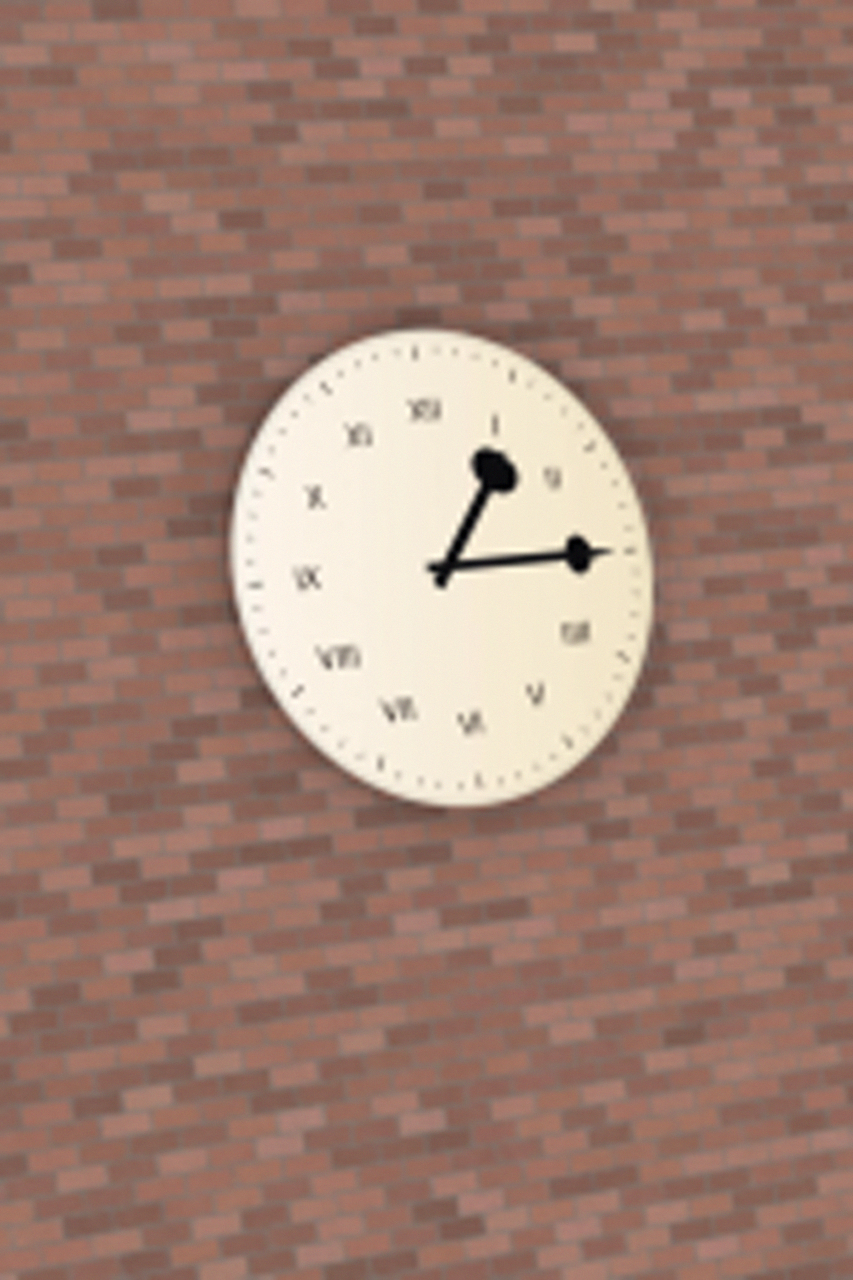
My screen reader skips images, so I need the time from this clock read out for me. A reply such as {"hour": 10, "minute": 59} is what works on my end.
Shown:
{"hour": 1, "minute": 15}
